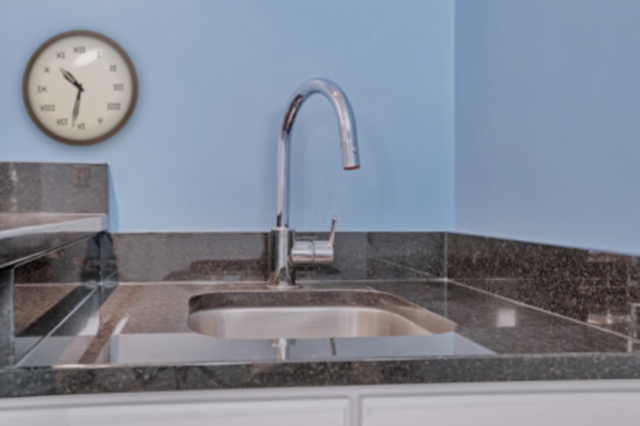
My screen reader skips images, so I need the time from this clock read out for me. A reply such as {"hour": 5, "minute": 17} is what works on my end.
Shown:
{"hour": 10, "minute": 32}
